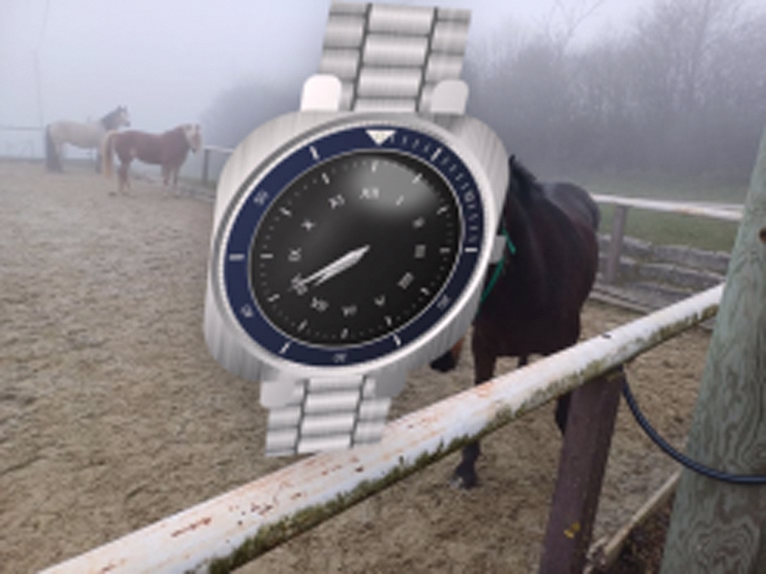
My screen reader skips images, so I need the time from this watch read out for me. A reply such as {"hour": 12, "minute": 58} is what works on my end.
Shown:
{"hour": 7, "minute": 40}
